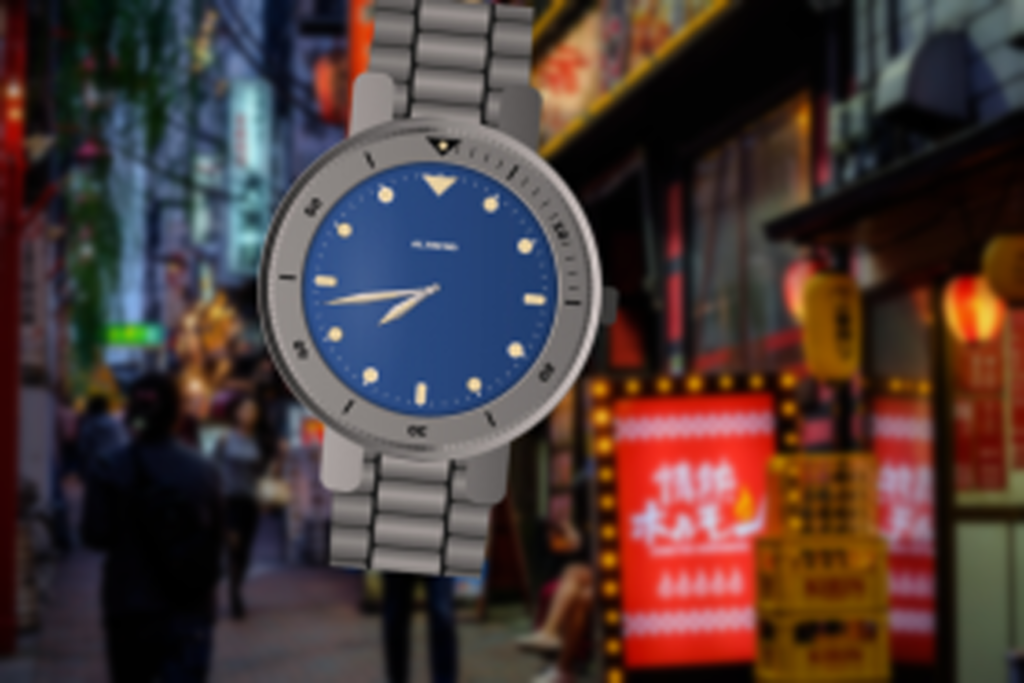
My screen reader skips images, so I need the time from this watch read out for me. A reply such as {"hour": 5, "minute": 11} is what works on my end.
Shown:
{"hour": 7, "minute": 43}
